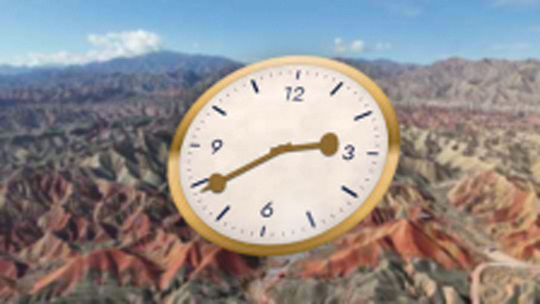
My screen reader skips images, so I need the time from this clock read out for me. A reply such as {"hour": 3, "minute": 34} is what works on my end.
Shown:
{"hour": 2, "minute": 39}
